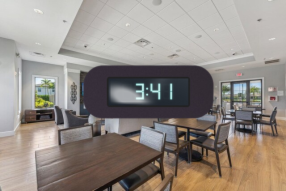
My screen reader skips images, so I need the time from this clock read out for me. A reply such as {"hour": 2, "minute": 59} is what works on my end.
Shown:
{"hour": 3, "minute": 41}
